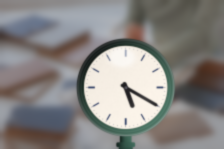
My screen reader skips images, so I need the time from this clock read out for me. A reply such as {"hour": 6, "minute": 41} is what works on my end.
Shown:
{"hour": 5, "minute": 20}
